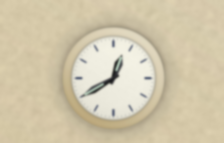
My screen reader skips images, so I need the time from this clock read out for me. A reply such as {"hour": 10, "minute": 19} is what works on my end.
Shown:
{"hour": 12, "minute": 40}
